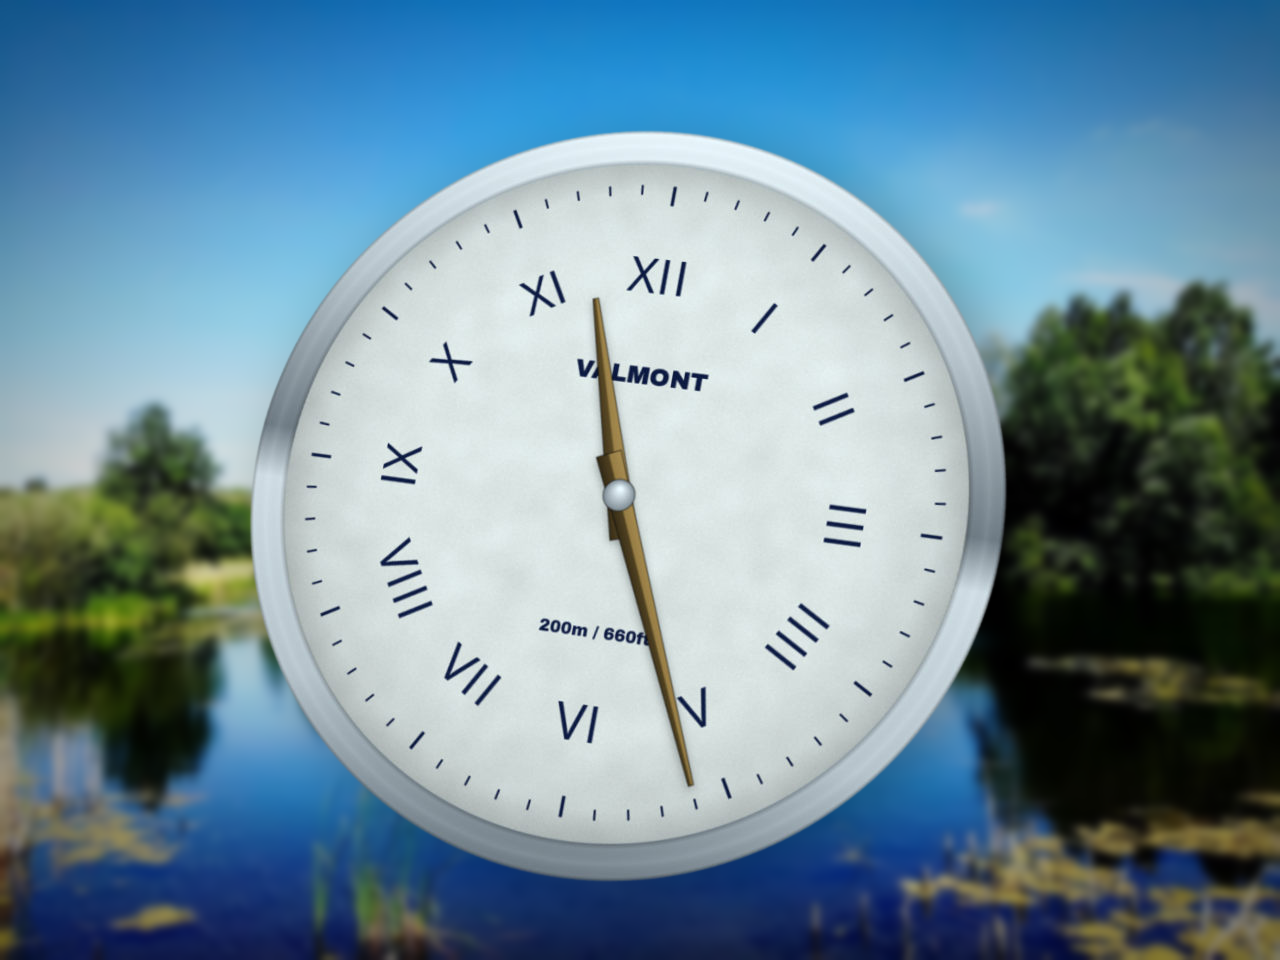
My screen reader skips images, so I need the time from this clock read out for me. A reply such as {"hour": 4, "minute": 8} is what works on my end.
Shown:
{"hour": 11, "minute": 26}
